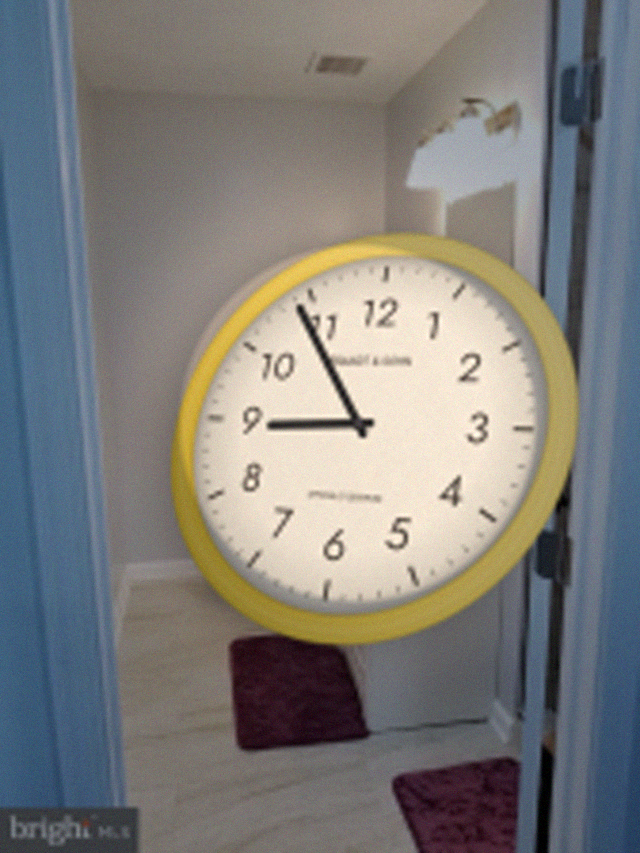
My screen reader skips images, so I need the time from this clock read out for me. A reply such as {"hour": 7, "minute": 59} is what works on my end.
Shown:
{"hour": 8, "minute": 54}
